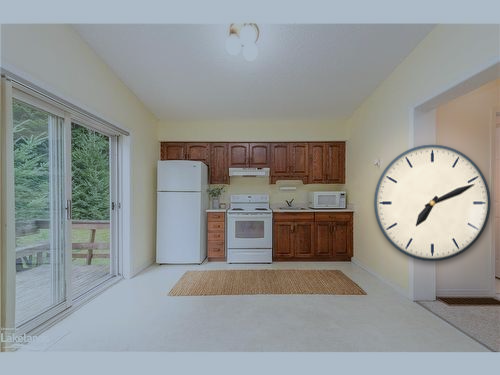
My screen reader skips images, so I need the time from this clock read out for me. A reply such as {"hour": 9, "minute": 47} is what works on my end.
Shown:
{"hour": 7, "minute": 11}
